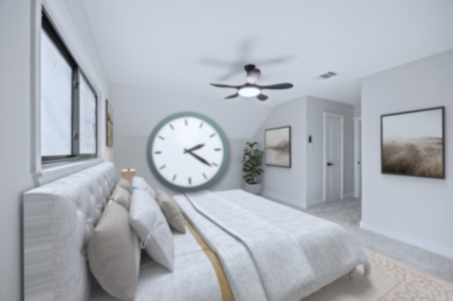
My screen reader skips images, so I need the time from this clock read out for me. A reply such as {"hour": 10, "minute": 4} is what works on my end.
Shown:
{"hour": 2, "minute": 21}
